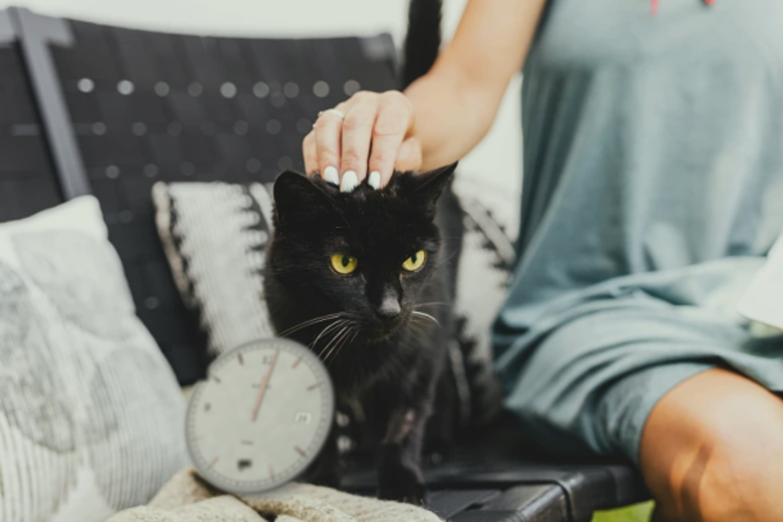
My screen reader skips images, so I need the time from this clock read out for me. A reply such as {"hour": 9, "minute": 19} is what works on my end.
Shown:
{"hour": 12, "minute": 1}
